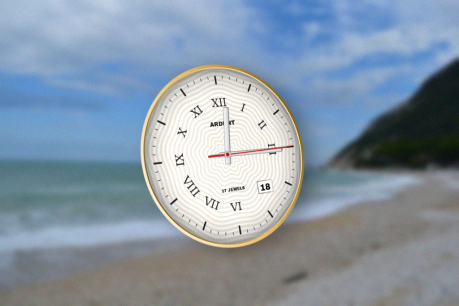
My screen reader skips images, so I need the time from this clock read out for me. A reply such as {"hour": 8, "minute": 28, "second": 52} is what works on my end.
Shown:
{"hour": 12, "minute": 15, "second": 15}
